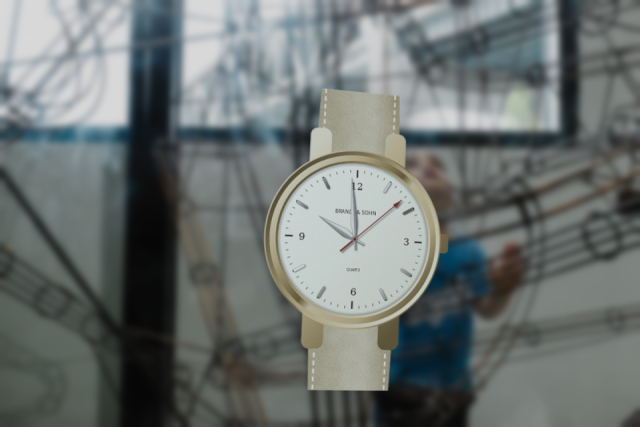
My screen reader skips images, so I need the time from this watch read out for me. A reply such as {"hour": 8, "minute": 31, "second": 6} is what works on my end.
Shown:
{"hour": 9, "minute": 59, "second": 8}
